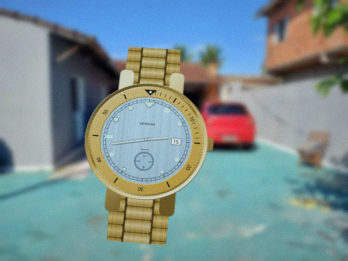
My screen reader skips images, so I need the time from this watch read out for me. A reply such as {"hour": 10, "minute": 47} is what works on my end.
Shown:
{"hour": 2, "minute": 43}
